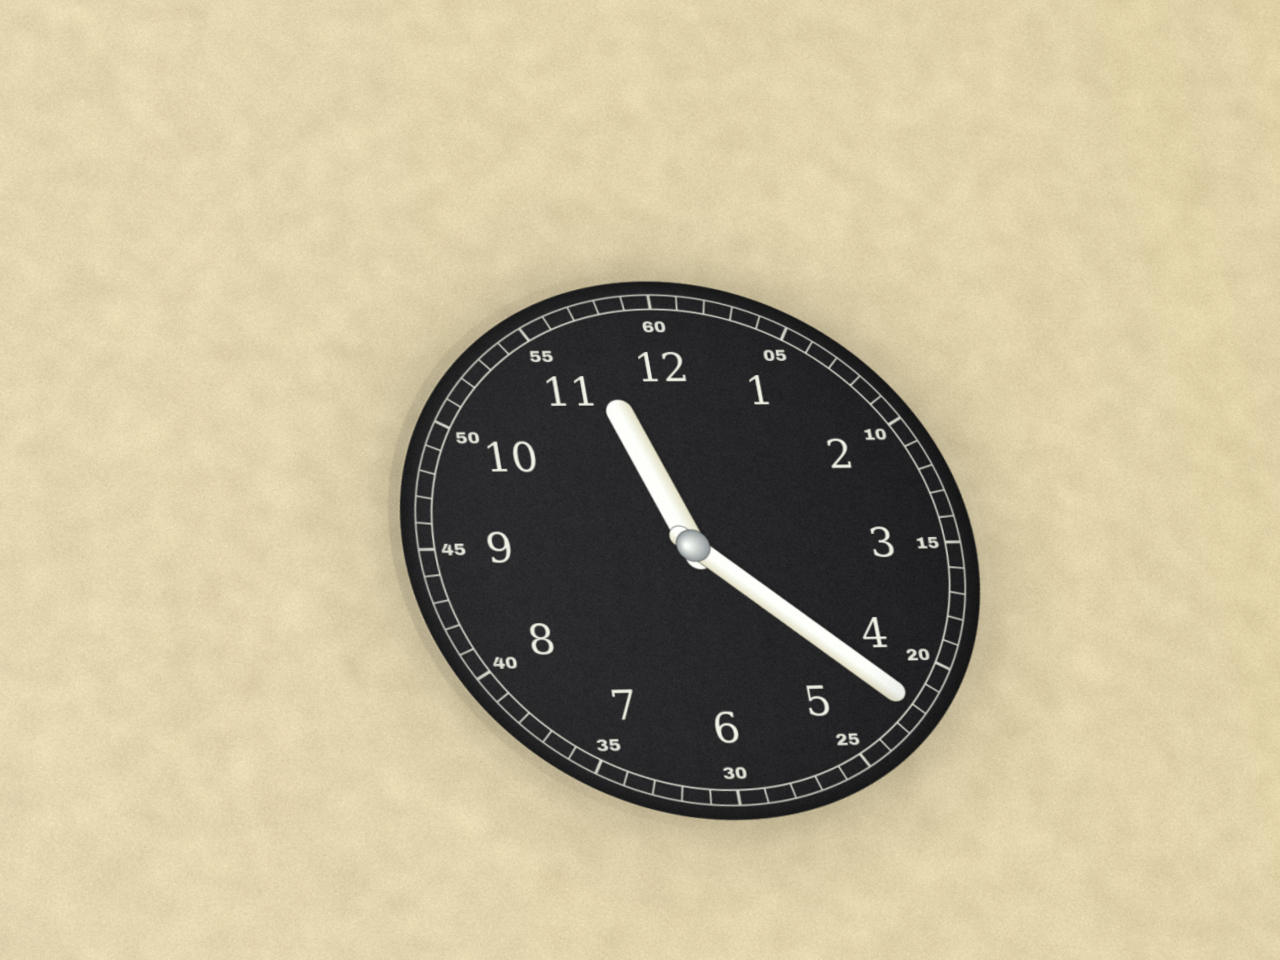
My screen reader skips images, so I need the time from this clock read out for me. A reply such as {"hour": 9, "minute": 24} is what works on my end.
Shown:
{"hour": 11, "minute": 22}
